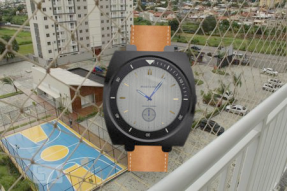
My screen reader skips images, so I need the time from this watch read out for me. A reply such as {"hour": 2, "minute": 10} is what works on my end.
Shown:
{"hour": 10, "minute": 6}
